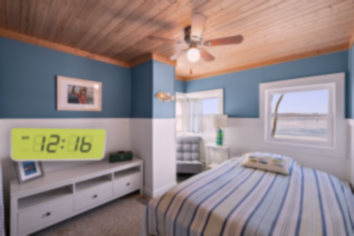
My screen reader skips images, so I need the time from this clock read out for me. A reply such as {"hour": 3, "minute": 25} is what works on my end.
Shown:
{"hour": 12, "minute": 16}
